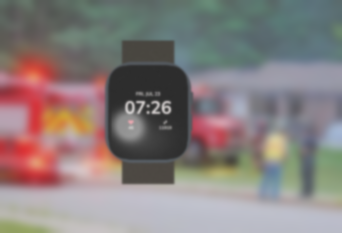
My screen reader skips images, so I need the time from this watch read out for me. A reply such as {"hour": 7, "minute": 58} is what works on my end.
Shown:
{"hour": 7, "minute": 26}
